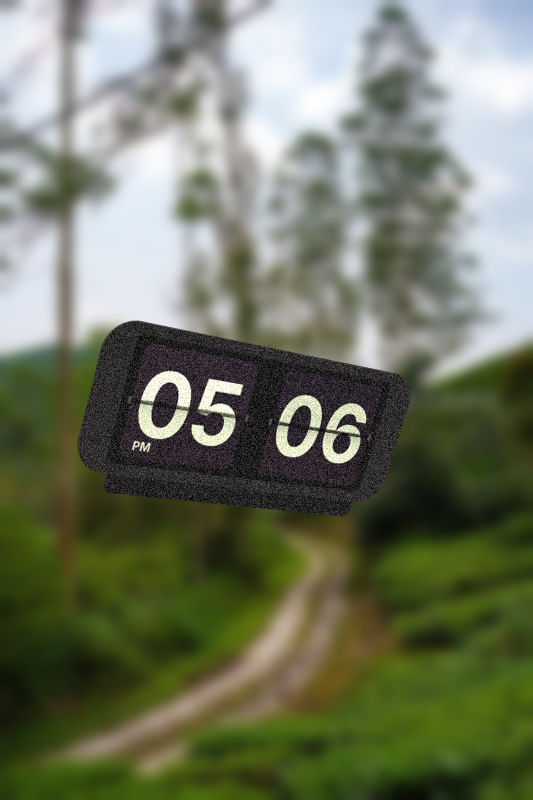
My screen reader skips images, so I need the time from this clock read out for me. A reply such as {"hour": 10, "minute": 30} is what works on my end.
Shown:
{"hour": 5, "minute": 6}
